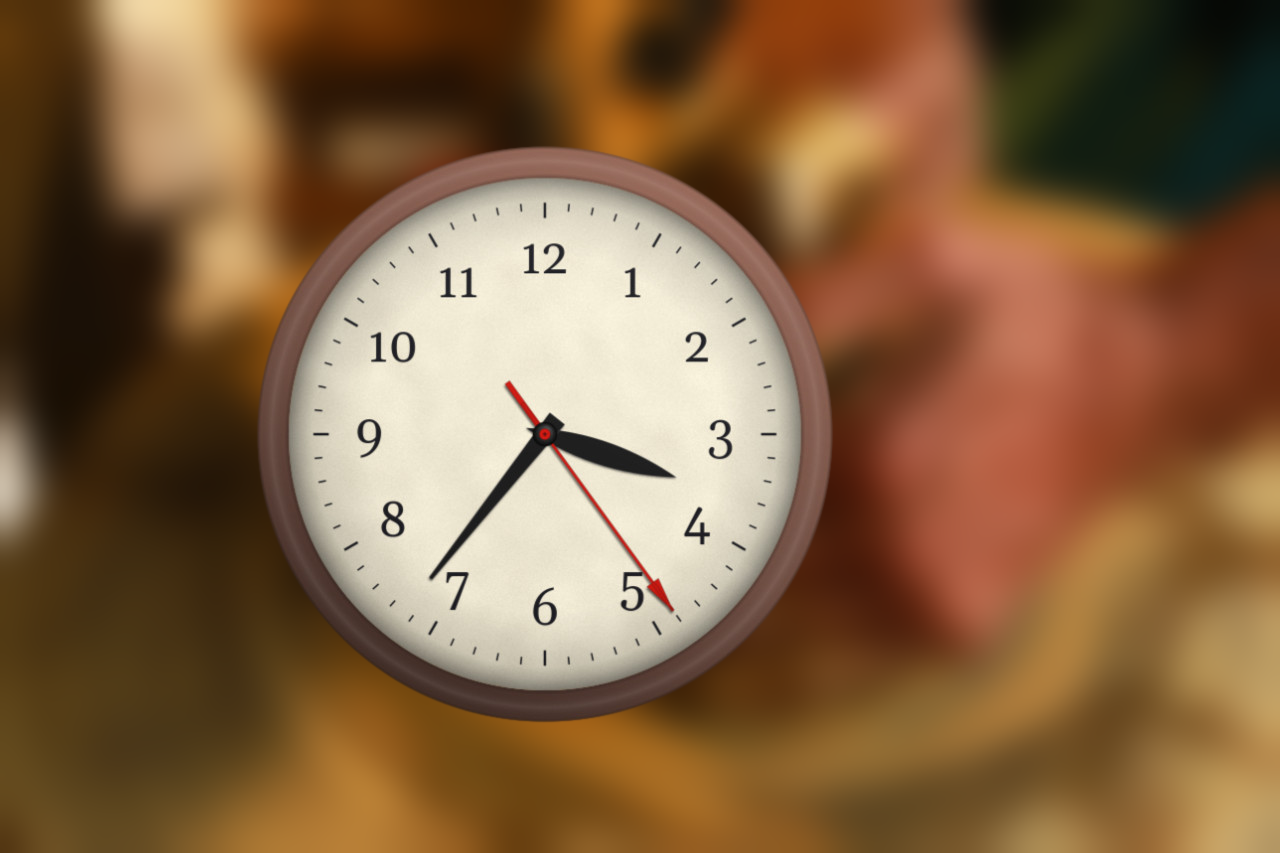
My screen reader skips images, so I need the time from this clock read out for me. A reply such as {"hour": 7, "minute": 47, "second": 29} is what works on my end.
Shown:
{"hour": 3, "minute": 36, "second": 24}
